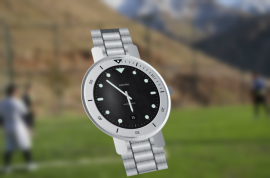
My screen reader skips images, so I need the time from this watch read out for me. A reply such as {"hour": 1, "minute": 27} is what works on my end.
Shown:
{"hour": 5, "minute": 53}
